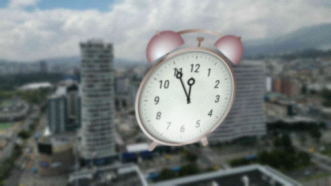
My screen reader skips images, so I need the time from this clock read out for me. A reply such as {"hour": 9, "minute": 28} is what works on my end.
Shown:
{"hour": 11, "minute": 55}
